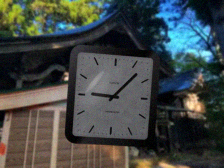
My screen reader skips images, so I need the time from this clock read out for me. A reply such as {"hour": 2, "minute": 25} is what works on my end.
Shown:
{"hour": 9, "minute": 7}
